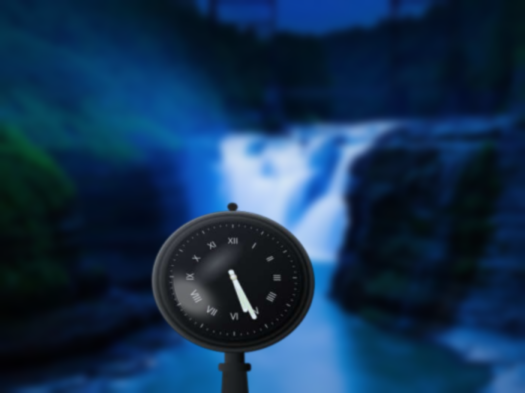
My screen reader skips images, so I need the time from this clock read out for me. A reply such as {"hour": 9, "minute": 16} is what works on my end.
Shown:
{"hour": 5, "minute": 26}
